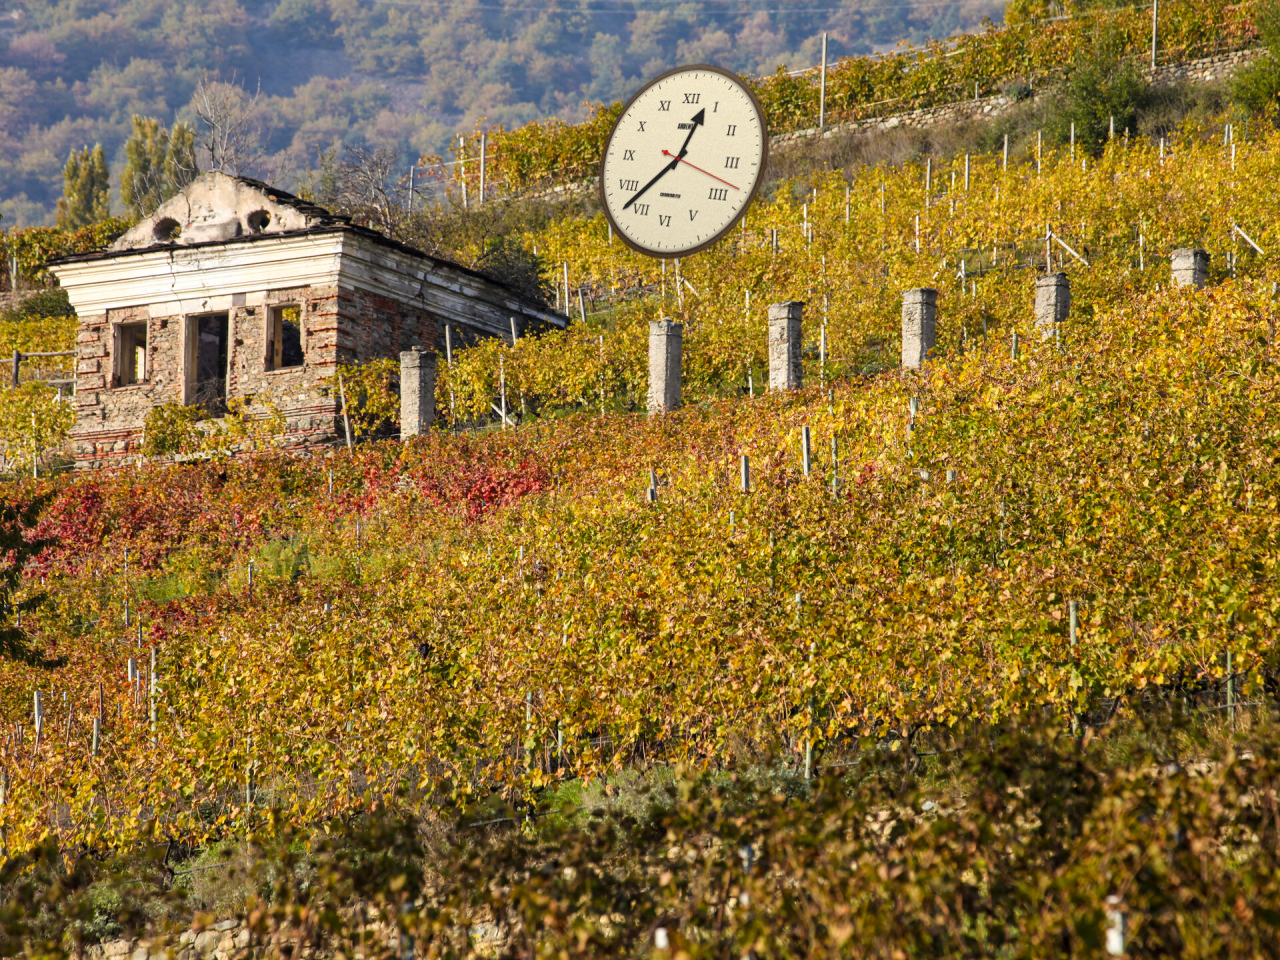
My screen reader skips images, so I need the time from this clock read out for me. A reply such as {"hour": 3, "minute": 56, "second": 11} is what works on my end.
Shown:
{"hour": 12, "minute": 37, "second": 18}
